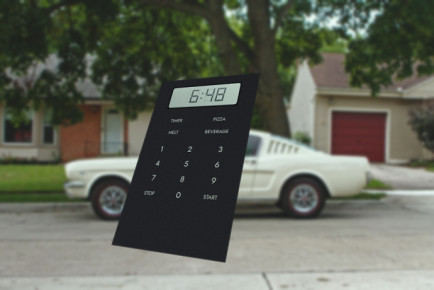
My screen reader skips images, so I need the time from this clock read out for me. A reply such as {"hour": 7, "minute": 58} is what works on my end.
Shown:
{"hour": 6, "minute": 48}
